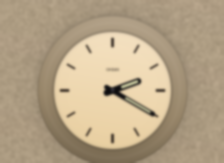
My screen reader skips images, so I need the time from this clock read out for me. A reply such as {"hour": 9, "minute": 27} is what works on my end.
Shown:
{"hour": 2, "minute": 20}
